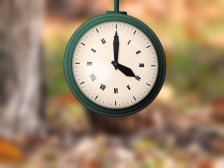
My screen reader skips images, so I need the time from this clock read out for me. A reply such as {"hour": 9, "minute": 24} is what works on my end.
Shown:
{"hour": 4, "minute": 0}
